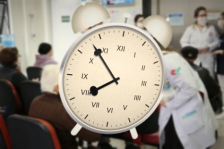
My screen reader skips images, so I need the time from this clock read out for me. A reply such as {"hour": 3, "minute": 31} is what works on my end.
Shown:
{"hour": 7, "minute": 53}
